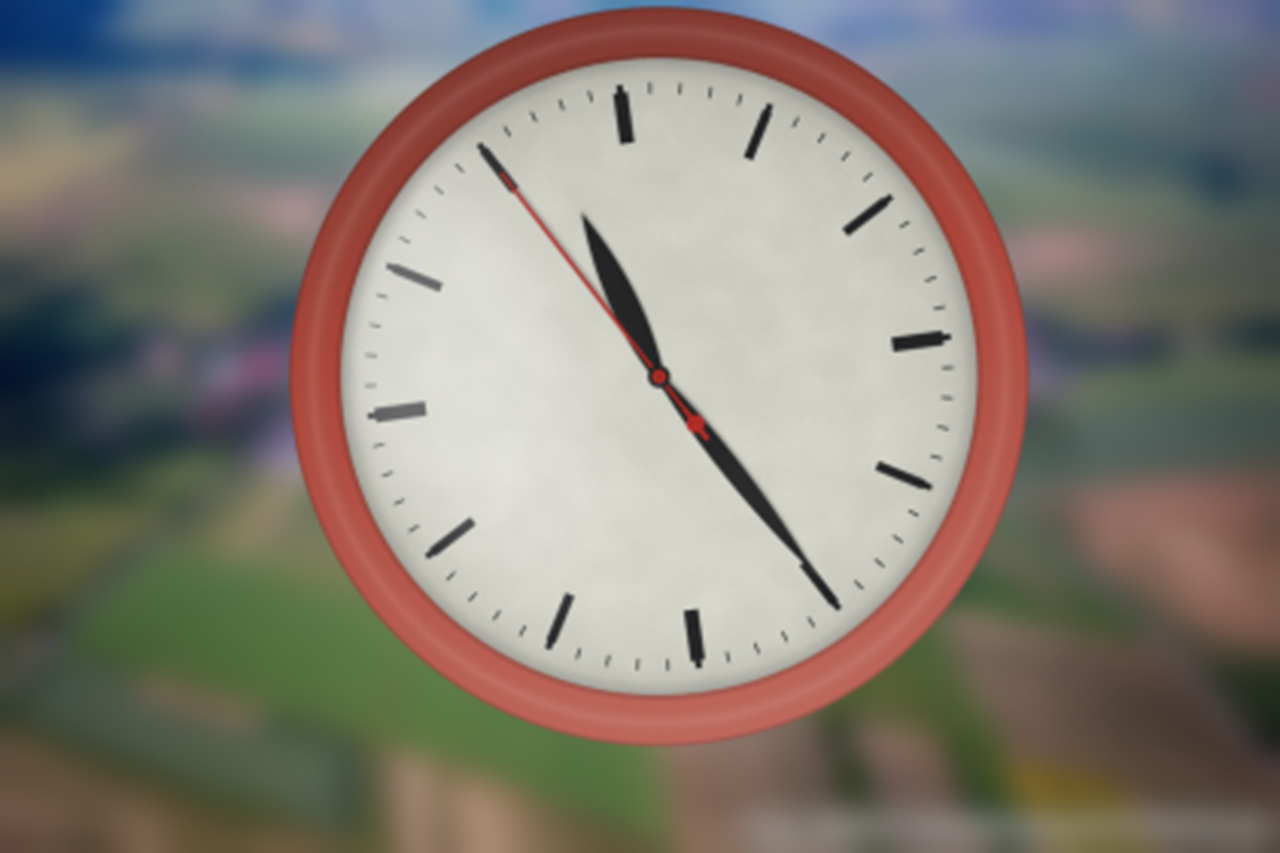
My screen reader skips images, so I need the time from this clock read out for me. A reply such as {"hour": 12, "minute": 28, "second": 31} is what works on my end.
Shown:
{"hour": 11, "minute": 24, "second": 55}
